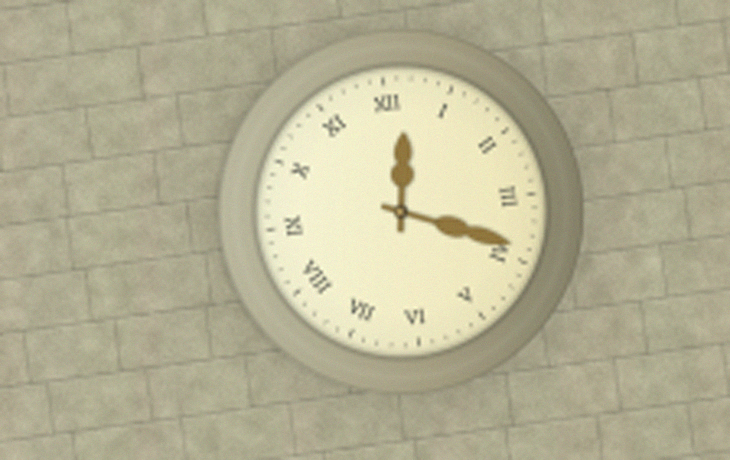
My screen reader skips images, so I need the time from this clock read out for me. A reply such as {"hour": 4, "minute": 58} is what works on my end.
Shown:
{"hour": 12, "minute": 19}
